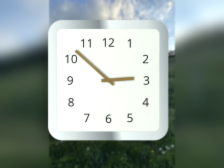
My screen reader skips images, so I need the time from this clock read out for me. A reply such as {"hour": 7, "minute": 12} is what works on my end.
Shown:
{"hour": 2, "minute": 52}
